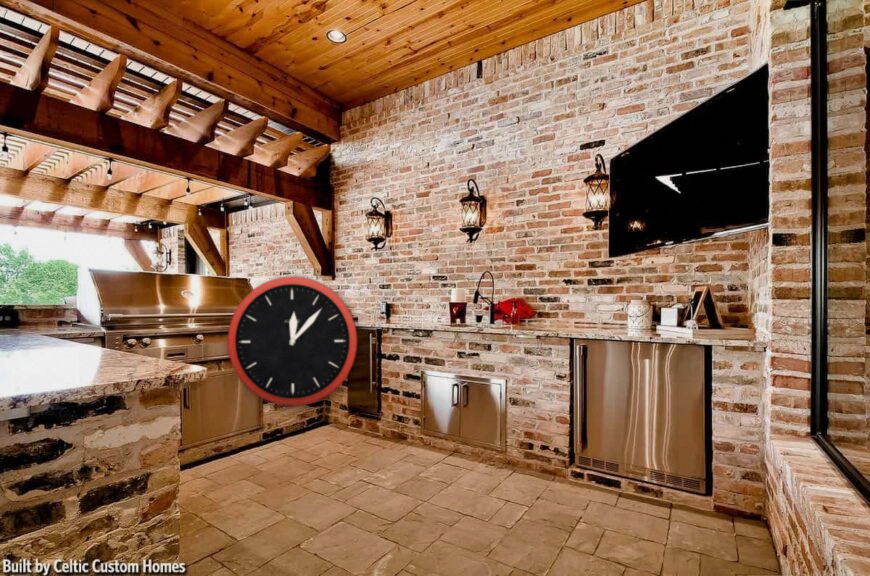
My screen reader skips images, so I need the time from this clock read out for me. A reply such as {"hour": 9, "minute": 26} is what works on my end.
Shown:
{"hour": 12, "minute": 7}
